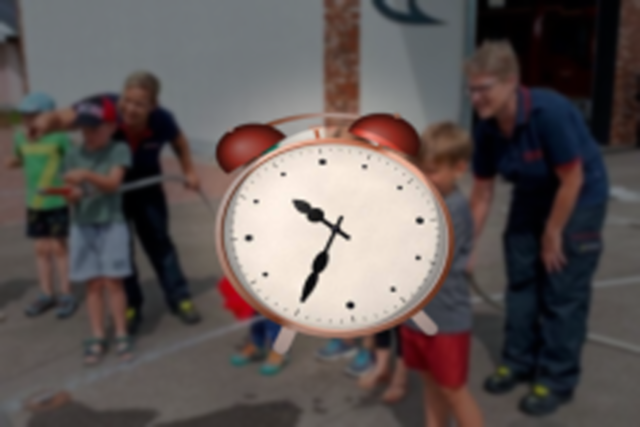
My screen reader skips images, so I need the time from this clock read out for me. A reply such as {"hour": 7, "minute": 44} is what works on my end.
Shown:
{"hour": 10, "minute": 35}
